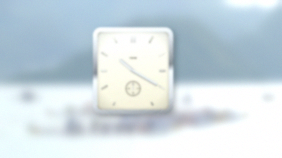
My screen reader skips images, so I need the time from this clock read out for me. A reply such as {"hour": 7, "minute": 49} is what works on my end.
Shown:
{"hour": 10, "minute": 20}
